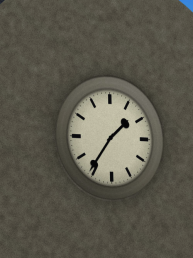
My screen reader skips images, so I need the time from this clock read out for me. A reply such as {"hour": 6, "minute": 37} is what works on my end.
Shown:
{"hour": 1, "minute": 36}
